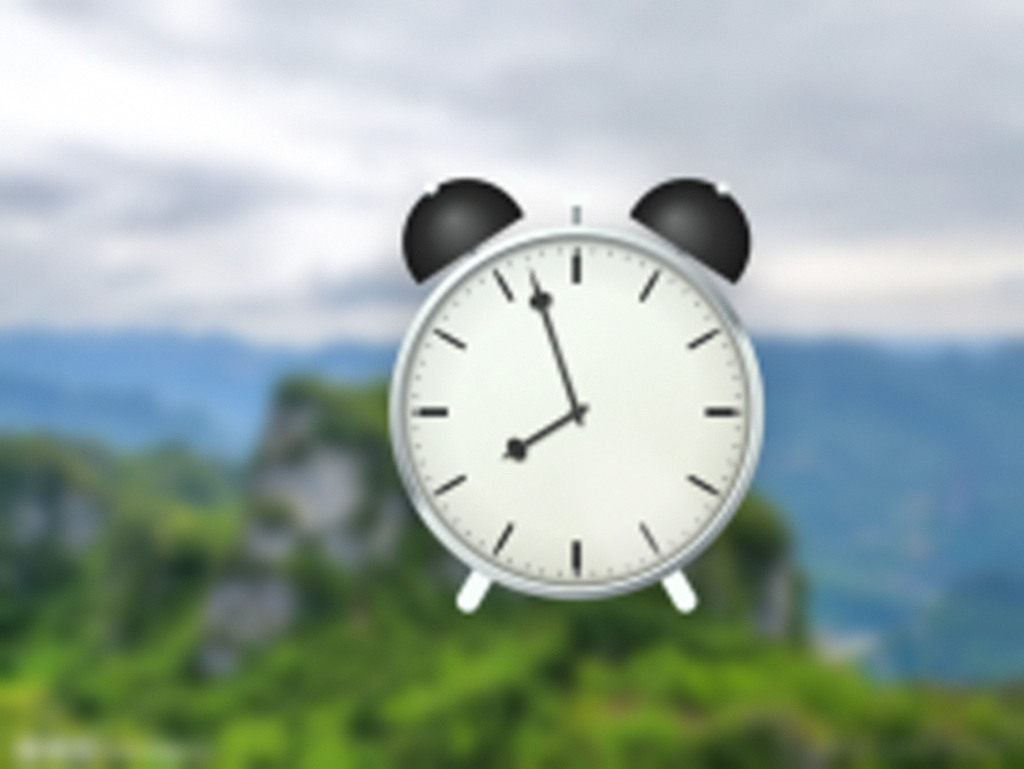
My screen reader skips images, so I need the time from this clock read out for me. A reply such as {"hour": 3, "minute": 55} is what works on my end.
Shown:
{"hour": 7, "minute": 57}
